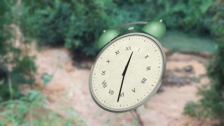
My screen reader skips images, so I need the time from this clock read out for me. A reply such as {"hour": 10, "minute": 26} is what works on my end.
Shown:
{"hour": 12, "minute": 31}
